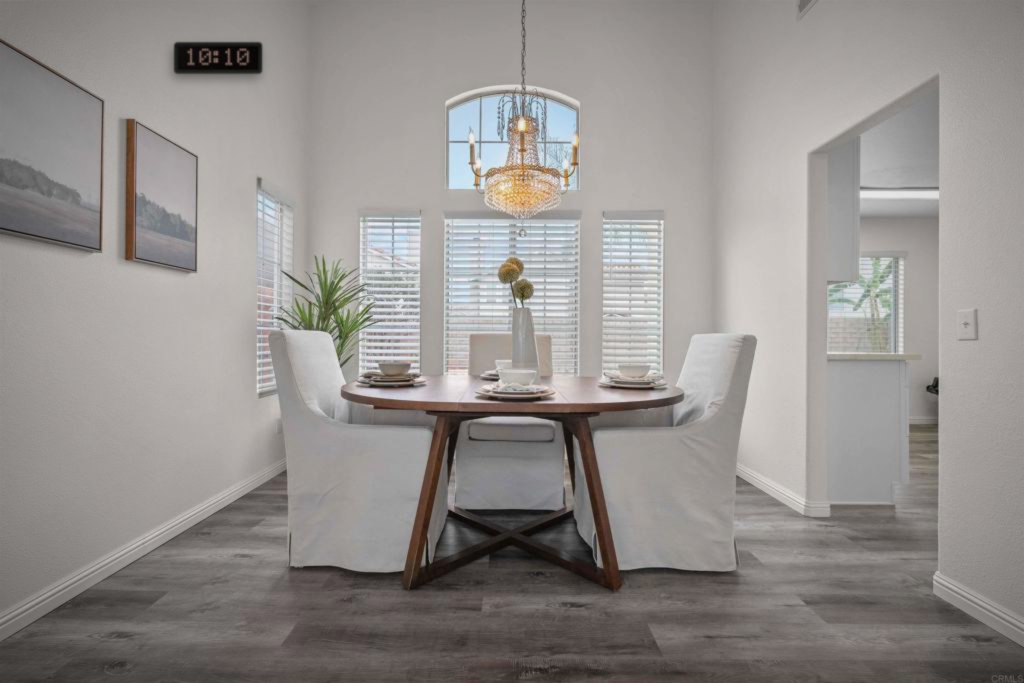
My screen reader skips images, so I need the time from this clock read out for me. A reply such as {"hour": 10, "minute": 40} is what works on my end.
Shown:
{"hour": 10, "minute": 10}
